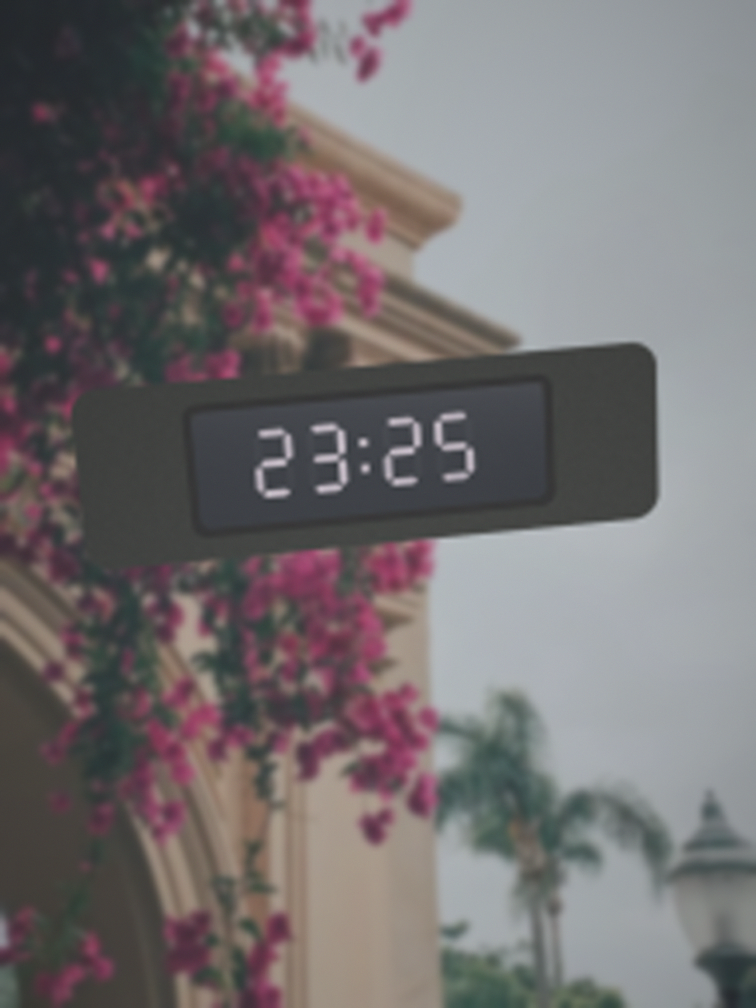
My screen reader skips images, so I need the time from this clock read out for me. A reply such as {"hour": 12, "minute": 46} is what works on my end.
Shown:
{"hour": 23, "minute": 25}
